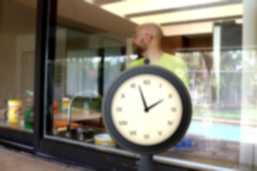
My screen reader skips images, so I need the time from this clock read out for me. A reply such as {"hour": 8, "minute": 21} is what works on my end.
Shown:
{"hour": 1, "minute": 57}
